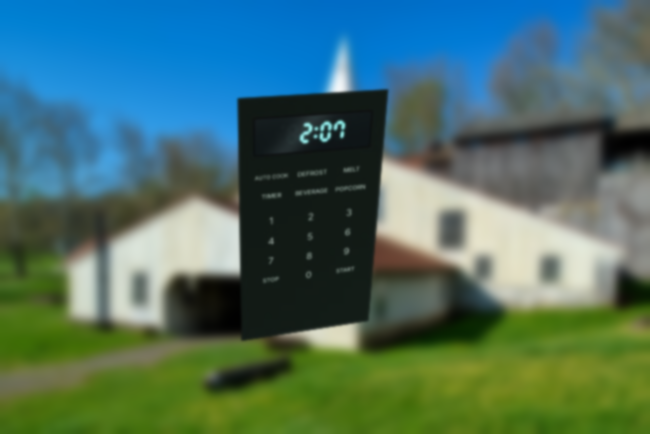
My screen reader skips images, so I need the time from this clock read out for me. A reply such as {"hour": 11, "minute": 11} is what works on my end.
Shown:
{"hour": 2, "minute": 7}
